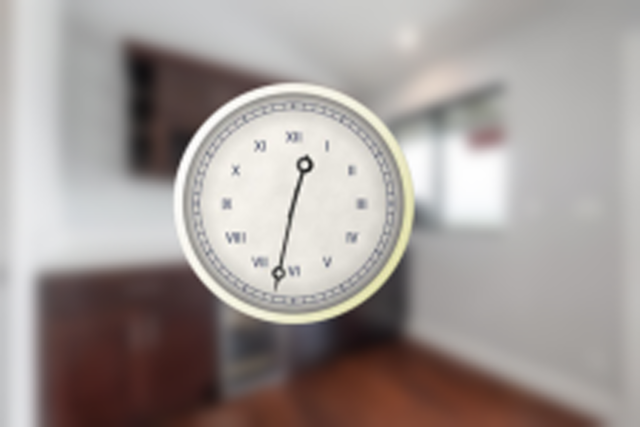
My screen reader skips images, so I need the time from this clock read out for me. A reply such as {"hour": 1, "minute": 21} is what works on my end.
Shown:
{"hour": 12, "minute": 32}
